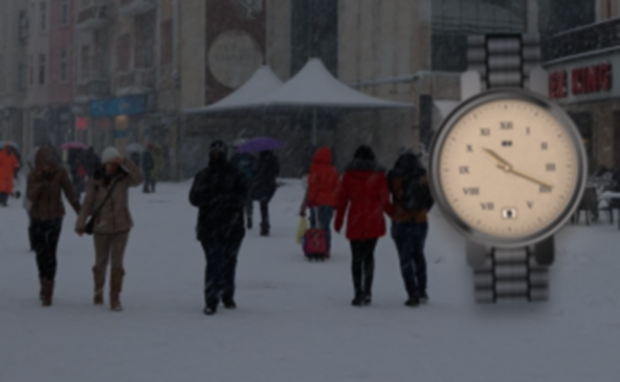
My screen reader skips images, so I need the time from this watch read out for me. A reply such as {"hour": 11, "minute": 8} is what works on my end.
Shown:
{"hour": 10, "minute": 19}
